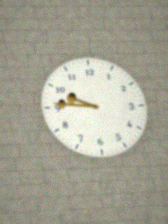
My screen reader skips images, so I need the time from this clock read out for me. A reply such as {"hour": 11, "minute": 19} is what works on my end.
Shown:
{"hour": 9, "minute": 46}
